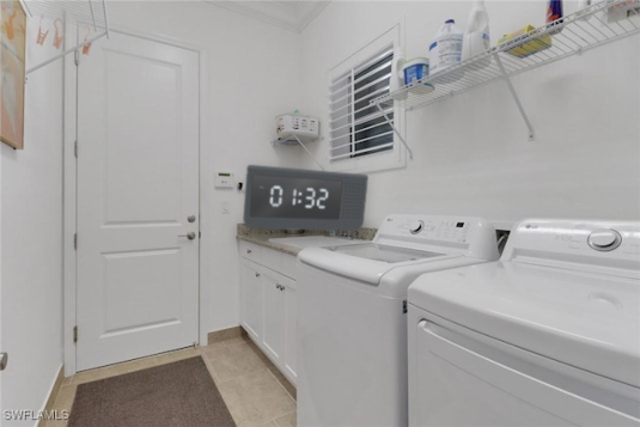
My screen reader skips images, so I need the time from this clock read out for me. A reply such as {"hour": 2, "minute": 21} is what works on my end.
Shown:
{"hour": 1, "minute": 32}
